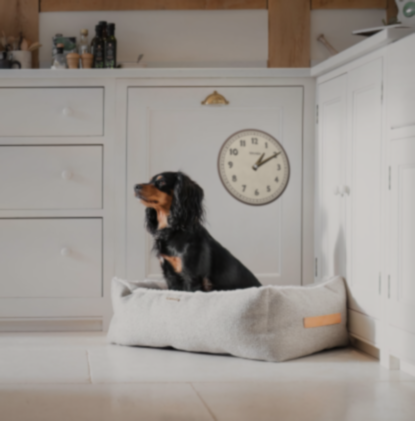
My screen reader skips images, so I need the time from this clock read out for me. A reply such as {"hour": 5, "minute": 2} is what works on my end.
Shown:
{"hour": 1, "minute": 10}
